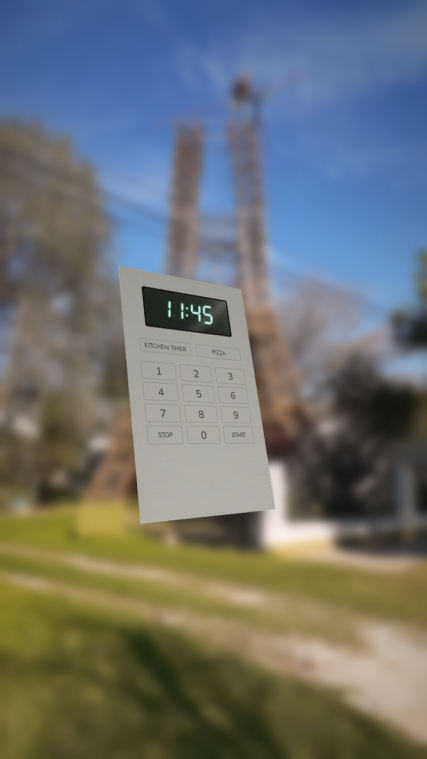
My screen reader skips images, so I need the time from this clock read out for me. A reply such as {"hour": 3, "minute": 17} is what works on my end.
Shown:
{"hour": 11, "minute": 45}
